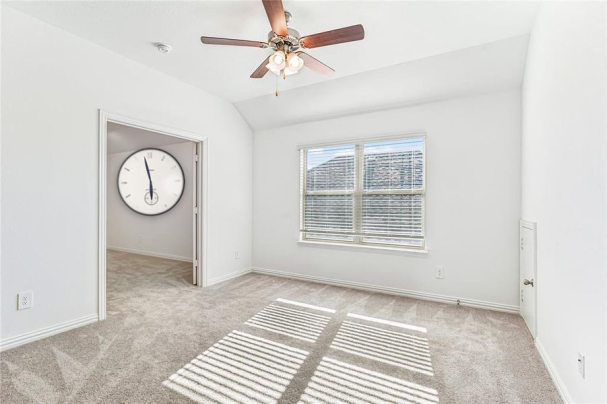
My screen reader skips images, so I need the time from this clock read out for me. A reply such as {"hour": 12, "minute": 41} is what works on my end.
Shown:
{"hour": 5, "minute": 58}
